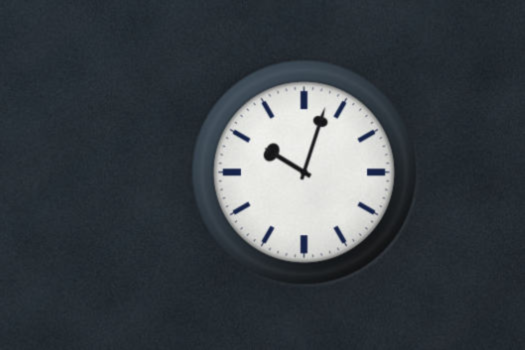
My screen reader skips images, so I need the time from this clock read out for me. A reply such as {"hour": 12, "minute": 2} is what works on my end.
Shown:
{"hour": 10, "minute": 3}
